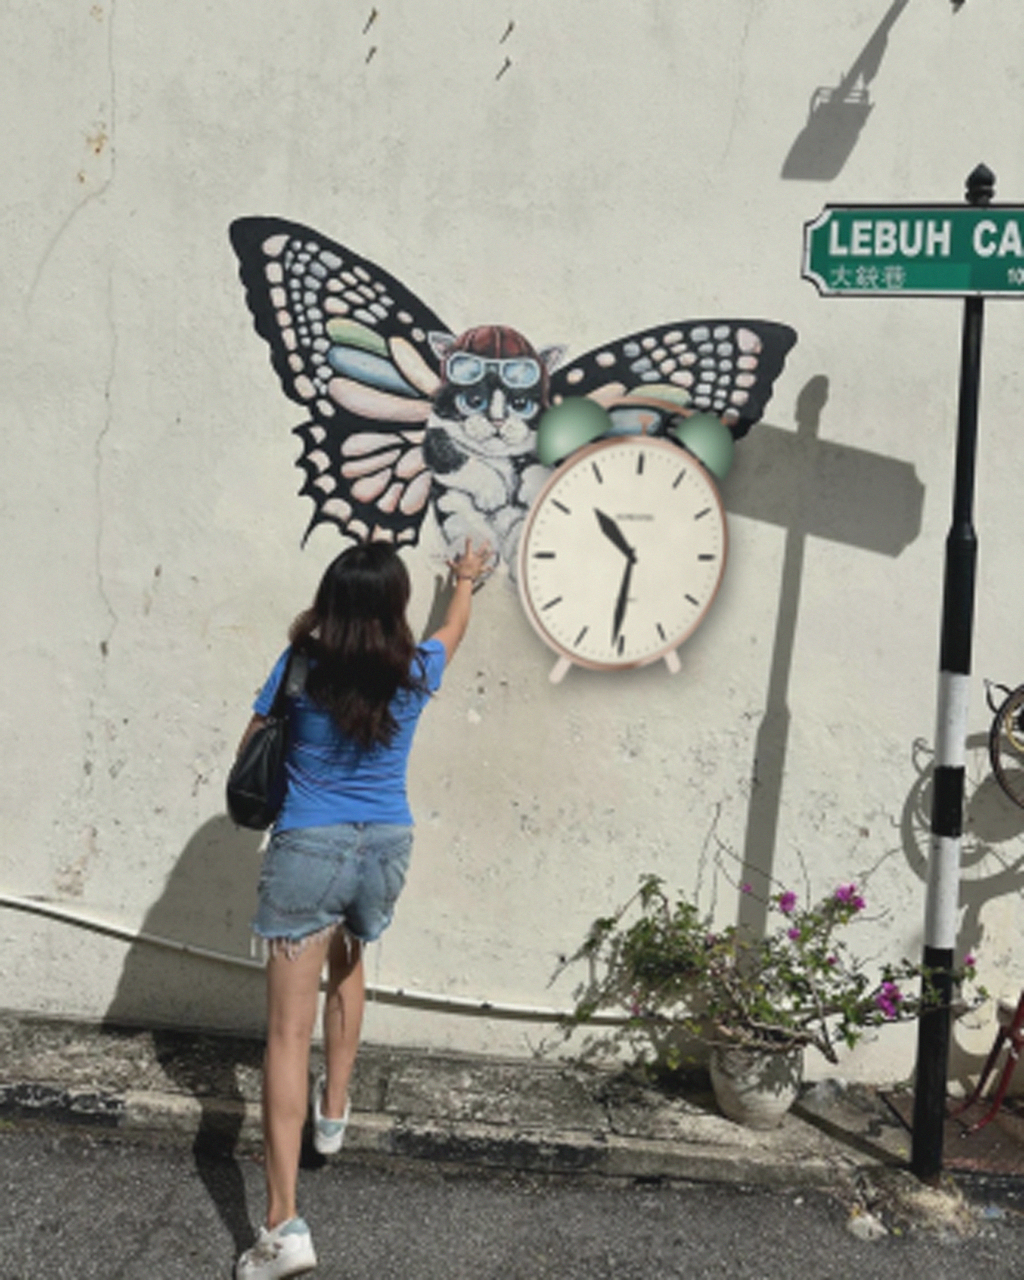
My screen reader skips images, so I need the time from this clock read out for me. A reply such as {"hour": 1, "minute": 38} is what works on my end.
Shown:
{"hour": 10, "minute": 31}
